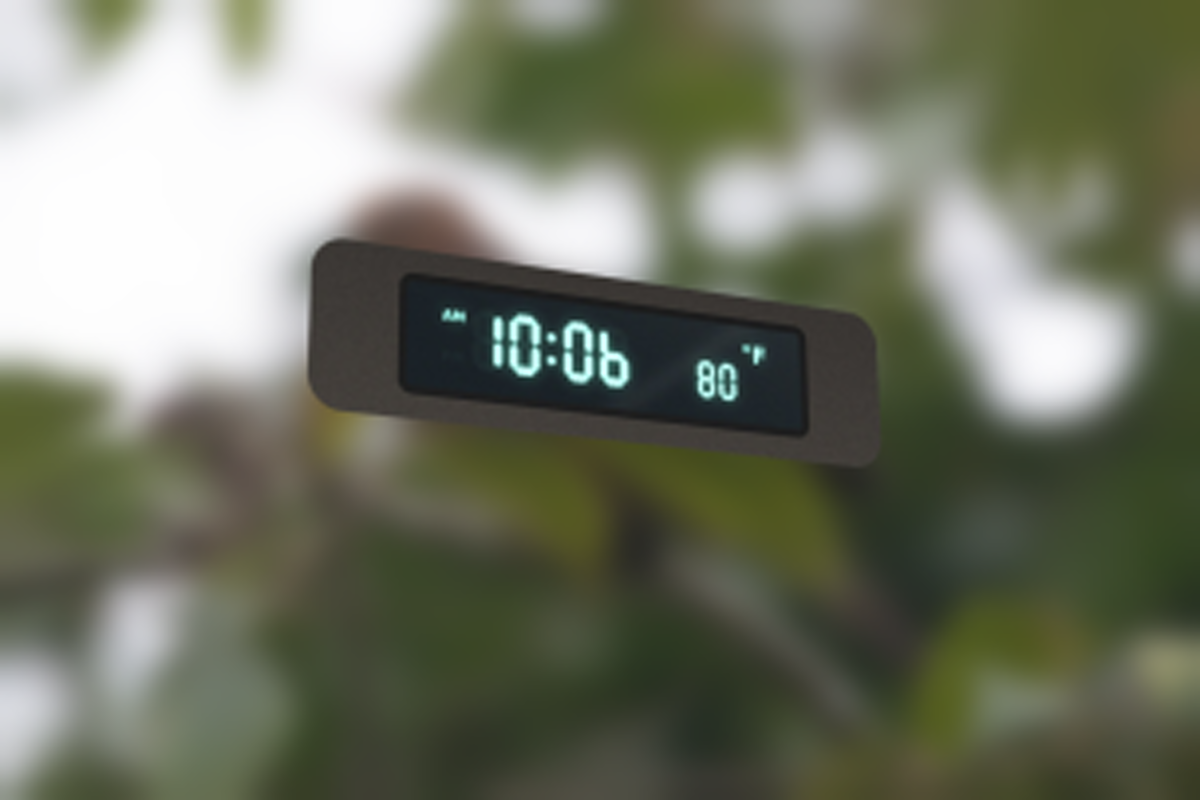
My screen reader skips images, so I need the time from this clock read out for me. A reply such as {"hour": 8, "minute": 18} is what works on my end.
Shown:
{"hour": 10, "minute": 6}
